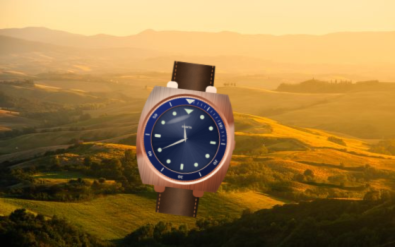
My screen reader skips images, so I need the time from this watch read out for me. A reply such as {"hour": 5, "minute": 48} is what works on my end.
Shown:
{"hour": 11, "minute": 40}
